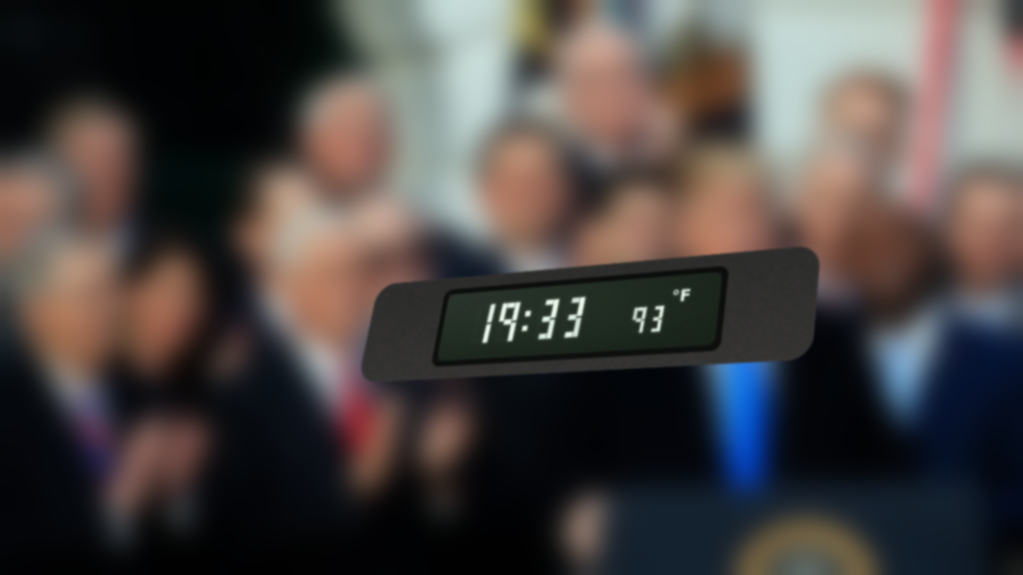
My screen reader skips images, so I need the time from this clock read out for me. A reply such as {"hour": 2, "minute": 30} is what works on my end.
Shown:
{"hour": 19, "minute": 33}
